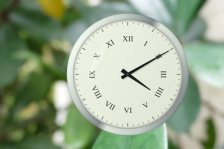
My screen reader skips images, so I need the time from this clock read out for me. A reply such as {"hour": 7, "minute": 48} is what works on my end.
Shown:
{"hour": 4, "minute": 10}
